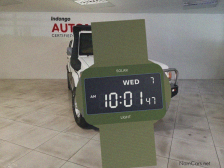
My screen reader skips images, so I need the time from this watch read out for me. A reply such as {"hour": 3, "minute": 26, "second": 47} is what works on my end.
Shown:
{"hour": 10, "minute": 1, "second": 47}
